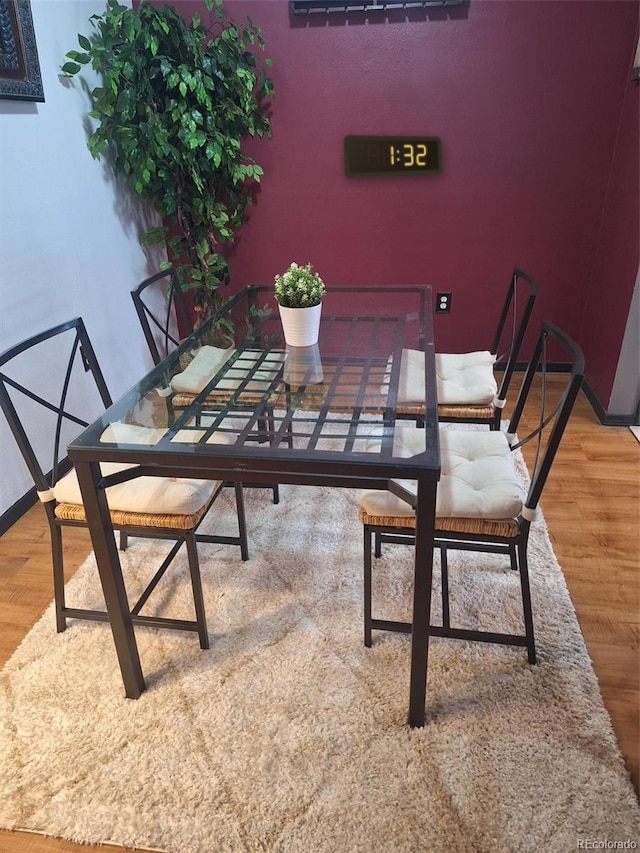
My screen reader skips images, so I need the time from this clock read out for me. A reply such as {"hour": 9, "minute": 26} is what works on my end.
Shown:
{"hour": 1, "minute": 32}
